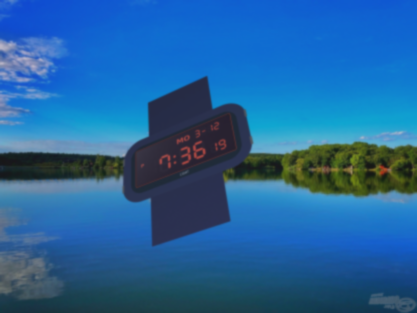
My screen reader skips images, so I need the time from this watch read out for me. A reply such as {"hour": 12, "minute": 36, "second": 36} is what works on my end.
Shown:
{"hour": 7, "minute": 36, "second": 19}
